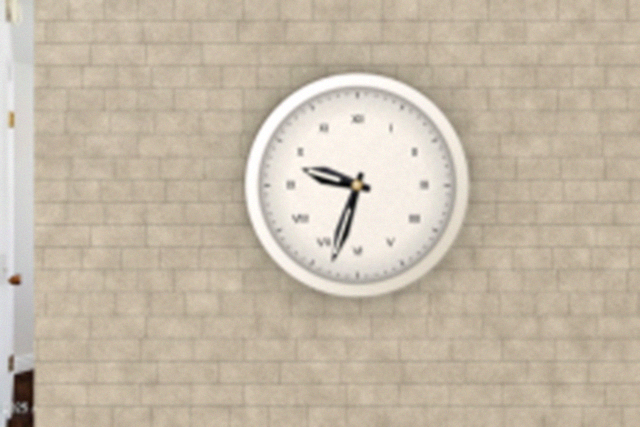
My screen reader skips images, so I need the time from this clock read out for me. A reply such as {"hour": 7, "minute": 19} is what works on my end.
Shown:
{"hour": 9, "minute": 33}
